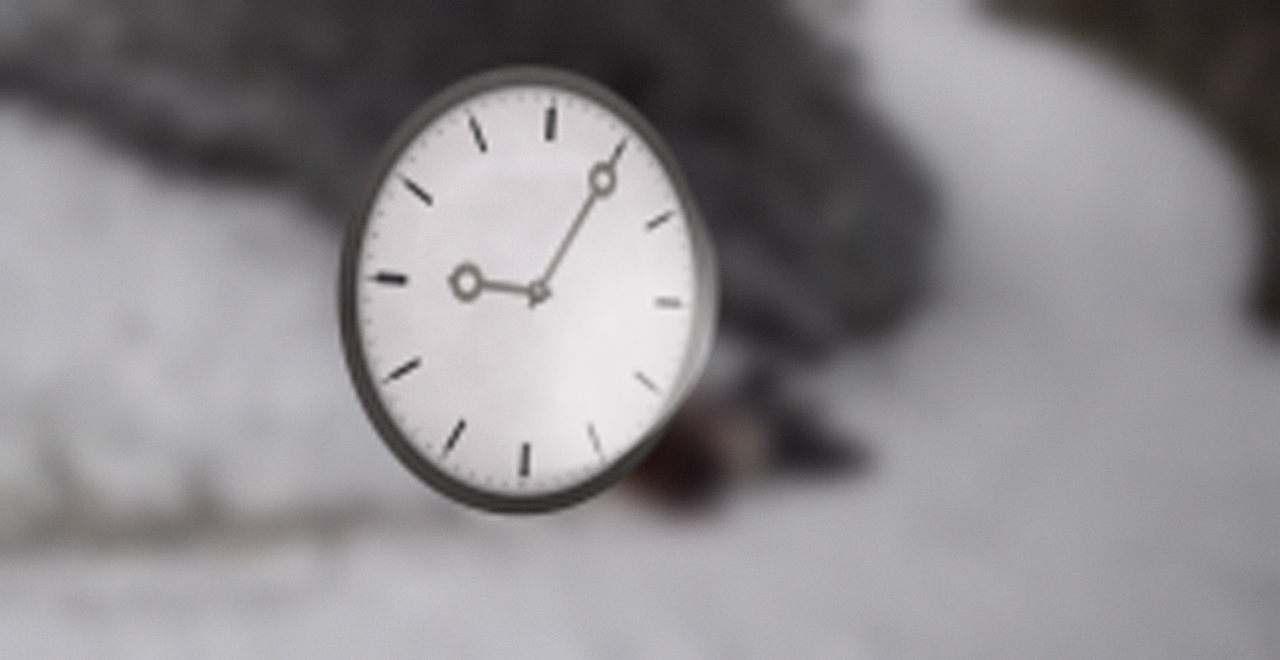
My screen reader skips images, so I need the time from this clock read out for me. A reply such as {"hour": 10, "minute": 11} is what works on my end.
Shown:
{"hour": 9, "minute": 5}
